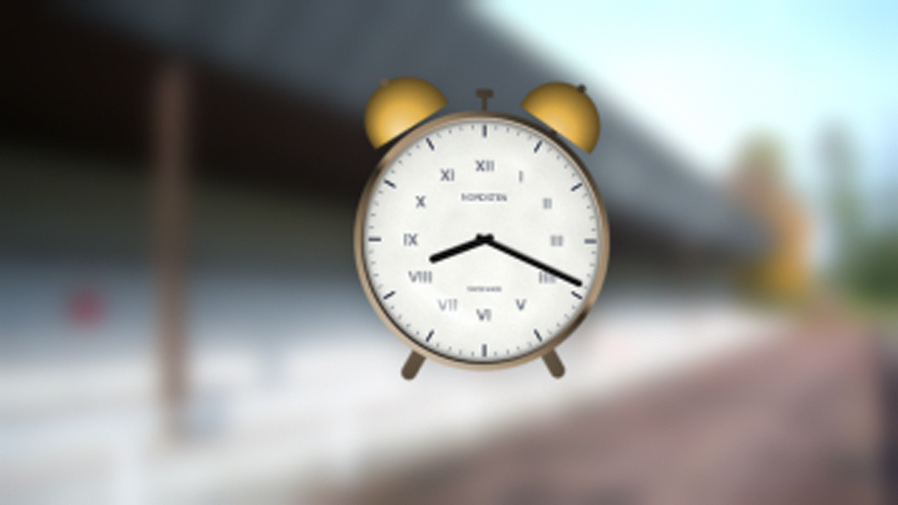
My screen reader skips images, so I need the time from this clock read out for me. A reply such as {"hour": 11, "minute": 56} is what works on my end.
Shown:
{"hour": 8, "minute": 19}
